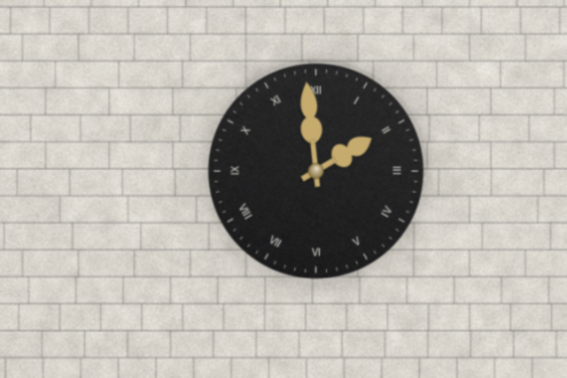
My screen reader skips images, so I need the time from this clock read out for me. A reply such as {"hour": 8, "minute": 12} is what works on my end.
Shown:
{"hour": 1, "minute": 59}
